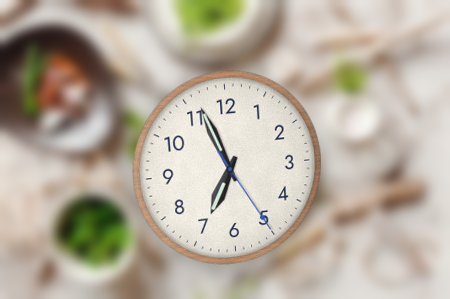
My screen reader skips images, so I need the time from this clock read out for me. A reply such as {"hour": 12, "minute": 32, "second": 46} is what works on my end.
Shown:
{"hour": 6, "minute": 56, "second": 25}
